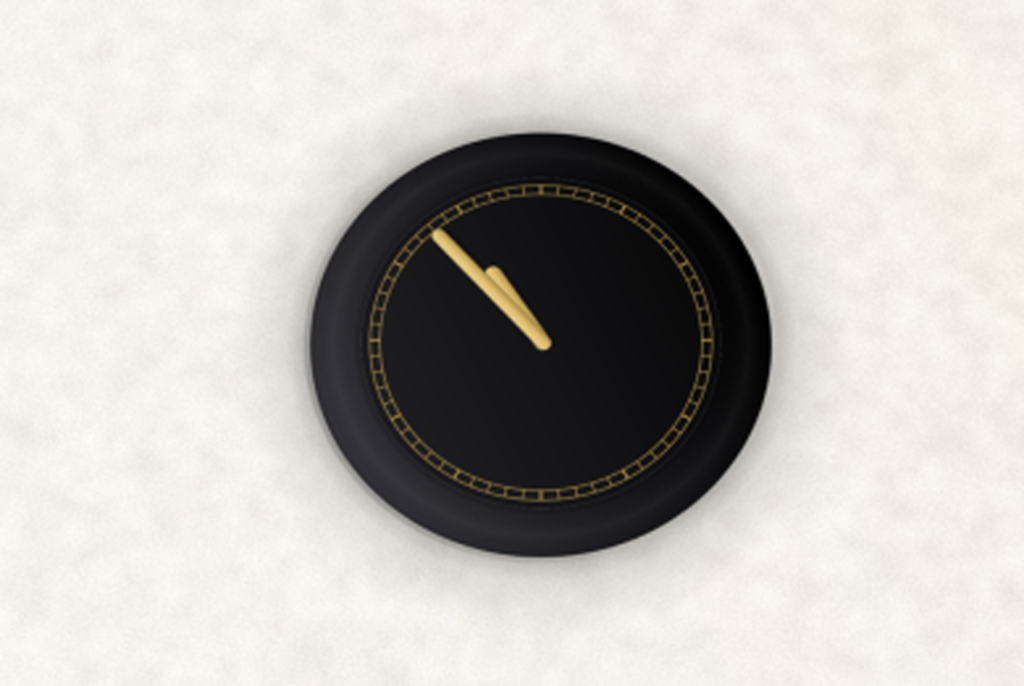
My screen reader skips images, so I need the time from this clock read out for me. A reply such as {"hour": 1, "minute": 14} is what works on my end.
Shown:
{"hour": 10, "minute": 53}
